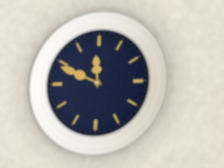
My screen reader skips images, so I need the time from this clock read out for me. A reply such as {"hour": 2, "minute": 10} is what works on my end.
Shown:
{"hour": 11, "minute": 49}
